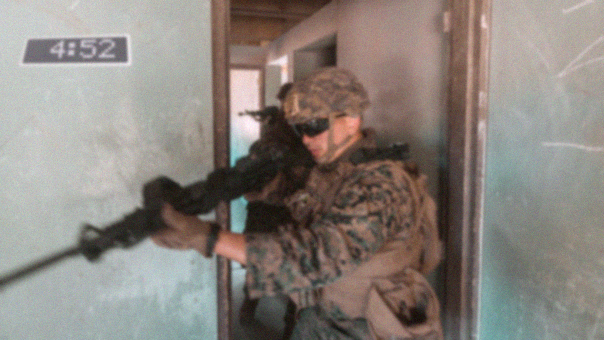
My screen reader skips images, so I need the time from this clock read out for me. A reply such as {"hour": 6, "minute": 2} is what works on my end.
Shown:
{"hour": 4, "minute": 52}
